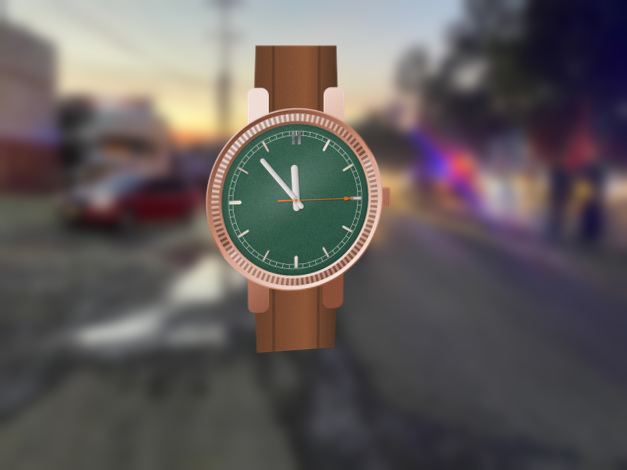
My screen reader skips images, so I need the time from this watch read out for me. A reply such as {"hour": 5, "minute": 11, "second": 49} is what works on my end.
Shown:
{"hour": 11, "minute": 53, "second": 15}
